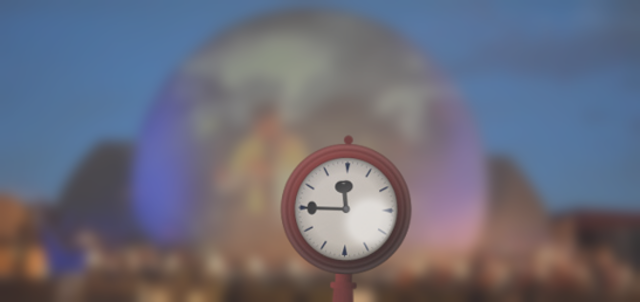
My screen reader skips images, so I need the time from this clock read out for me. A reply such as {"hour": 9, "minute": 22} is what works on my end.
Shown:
{"hour": 11, "minute": 45}
